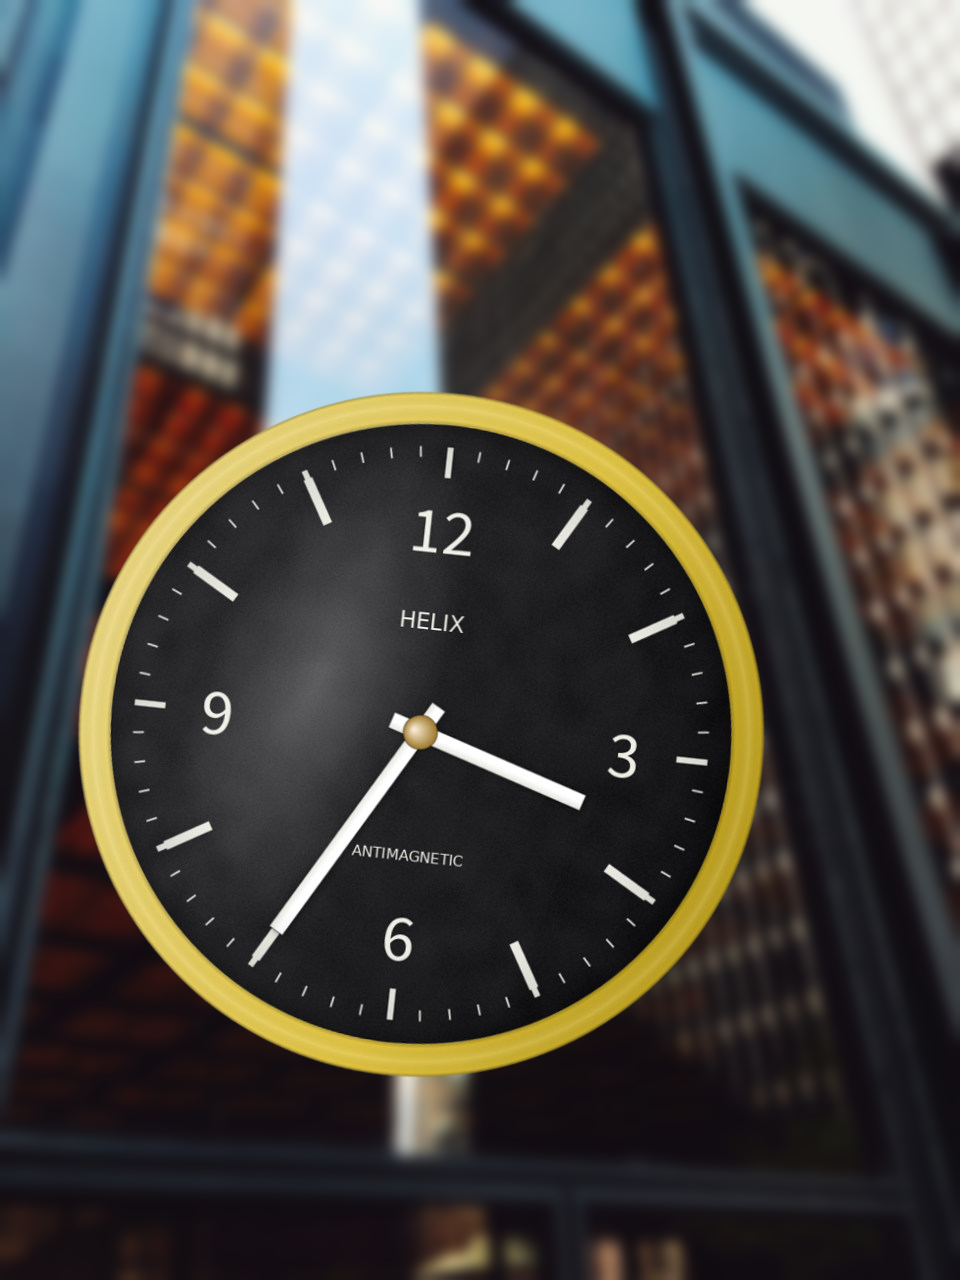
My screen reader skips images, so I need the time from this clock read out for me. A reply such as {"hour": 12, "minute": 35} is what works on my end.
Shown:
{"hour": 3, "minute": 35}
